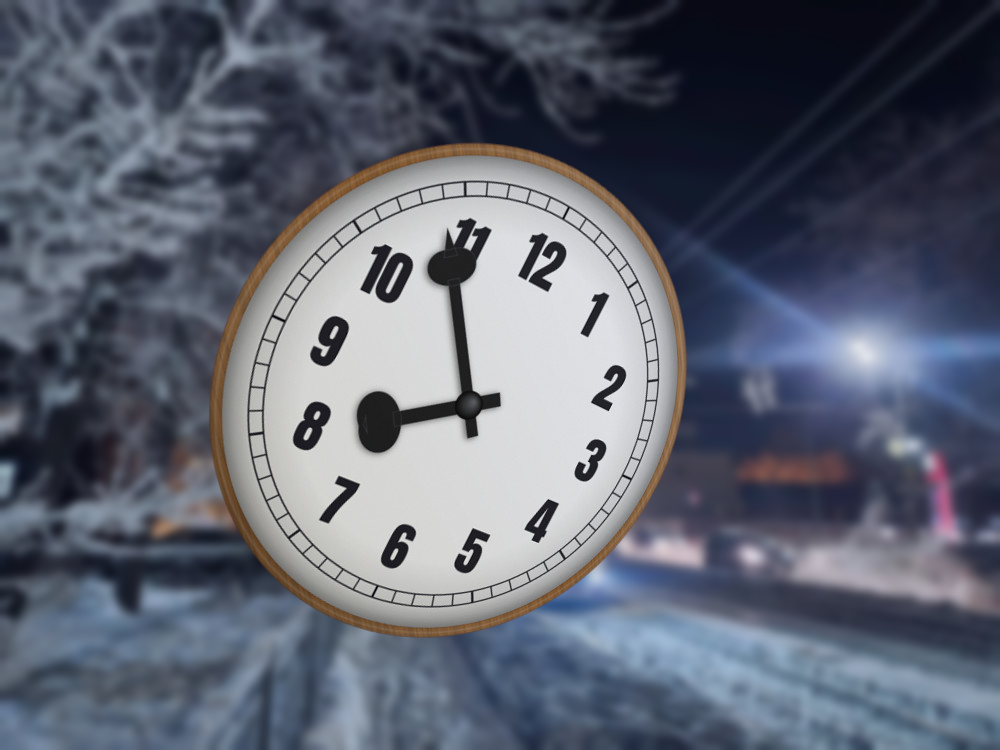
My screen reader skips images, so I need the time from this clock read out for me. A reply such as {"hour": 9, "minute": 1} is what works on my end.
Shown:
{"hour": 7, "minute": 54}
